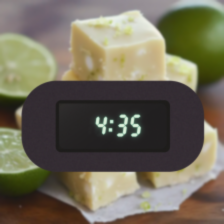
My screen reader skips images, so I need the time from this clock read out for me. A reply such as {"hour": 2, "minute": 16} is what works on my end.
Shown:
{"hour": 4, "minute": 35}
